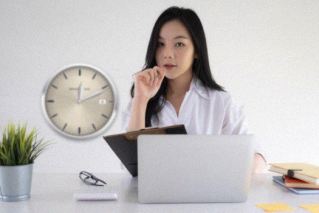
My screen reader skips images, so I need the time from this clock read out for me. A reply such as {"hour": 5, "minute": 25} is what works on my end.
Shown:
{"hour": 12, "minute": 11}
